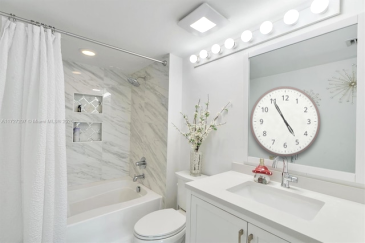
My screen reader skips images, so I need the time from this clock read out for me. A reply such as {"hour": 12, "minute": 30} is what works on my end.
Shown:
{"hour": 4, "minute": 55}
